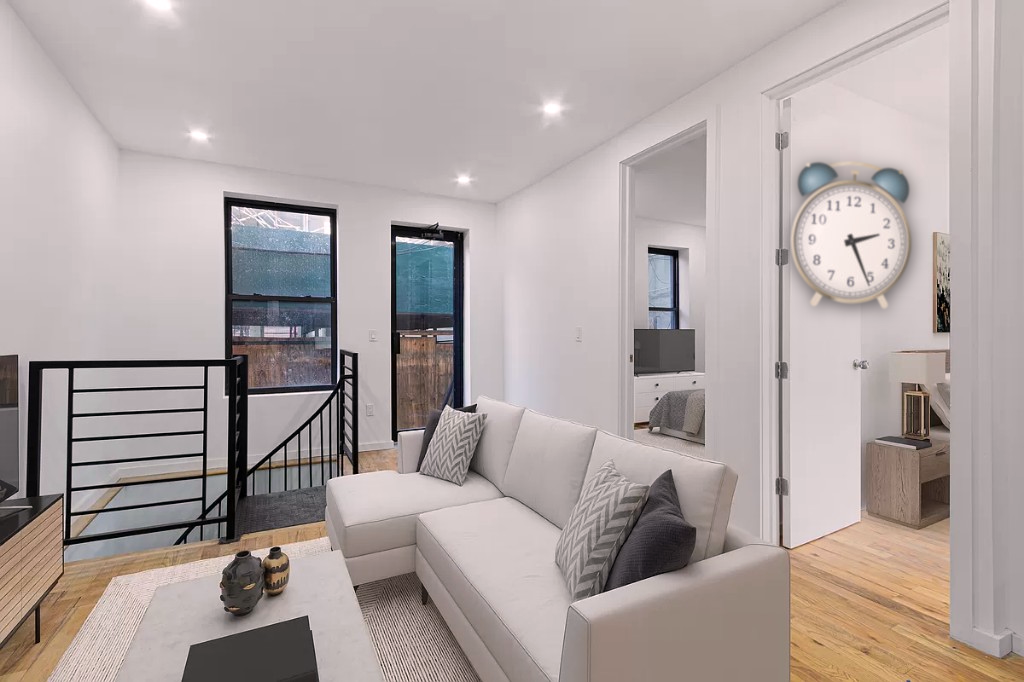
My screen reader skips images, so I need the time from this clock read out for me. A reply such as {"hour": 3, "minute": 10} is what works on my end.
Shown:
{"hour": 2, "minute": 26}
